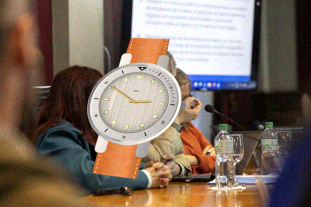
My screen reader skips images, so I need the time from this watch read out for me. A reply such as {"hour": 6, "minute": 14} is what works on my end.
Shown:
{"hour": 2, "minute": 50}
